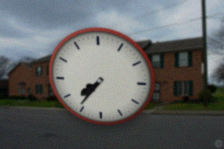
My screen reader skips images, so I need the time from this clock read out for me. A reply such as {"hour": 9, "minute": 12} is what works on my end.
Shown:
{"hour": 7, "minute": 36}
